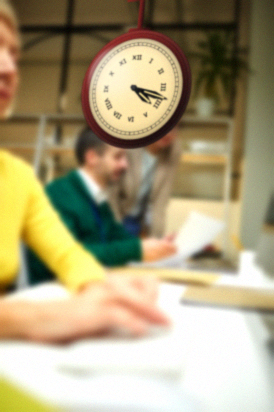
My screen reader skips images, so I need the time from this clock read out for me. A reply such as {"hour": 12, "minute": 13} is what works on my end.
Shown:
{"hour": 4, "minute": 18}
